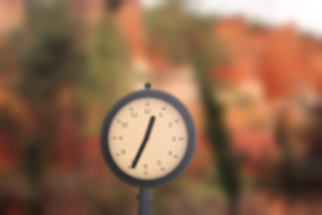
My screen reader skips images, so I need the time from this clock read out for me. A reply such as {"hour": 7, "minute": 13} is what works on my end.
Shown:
{"hour": 12, "minute": 34}
